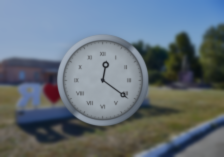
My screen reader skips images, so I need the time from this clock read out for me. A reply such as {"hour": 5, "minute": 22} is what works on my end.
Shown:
{"hour": 12, "minute": 21}
